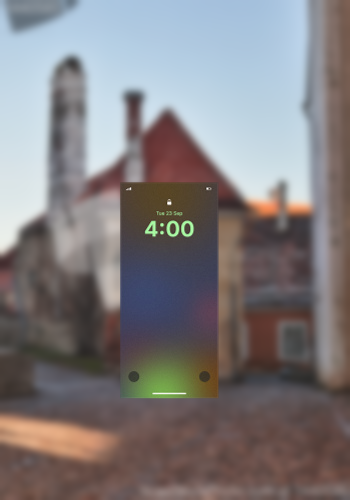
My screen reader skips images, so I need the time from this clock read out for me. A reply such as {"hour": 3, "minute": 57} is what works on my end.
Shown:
{"hour": 4, "minute": 0}
